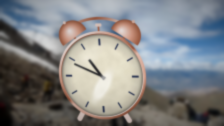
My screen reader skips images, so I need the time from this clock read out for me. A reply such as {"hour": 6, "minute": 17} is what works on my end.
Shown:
{"hour": 10, "minute": 49}
